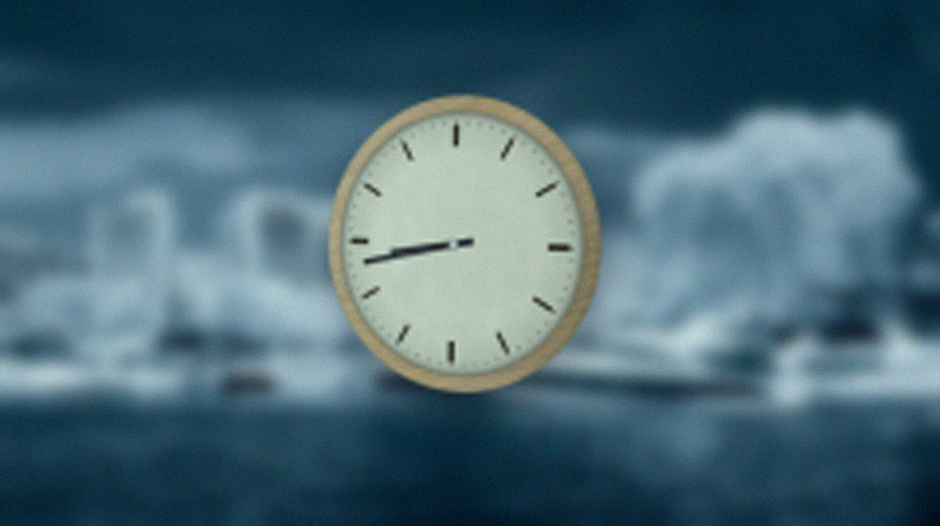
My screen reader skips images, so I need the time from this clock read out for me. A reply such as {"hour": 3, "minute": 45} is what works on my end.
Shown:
{"hour": 8, "minute": 43}
